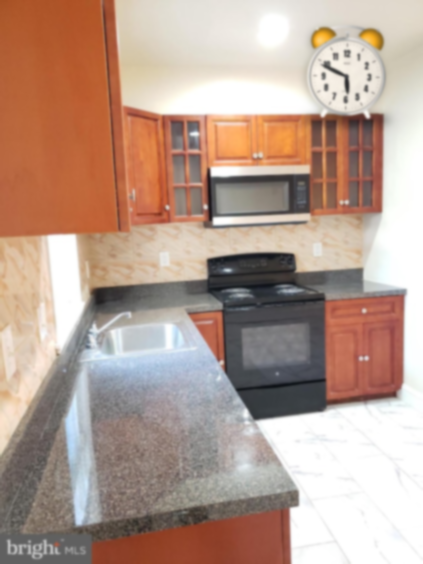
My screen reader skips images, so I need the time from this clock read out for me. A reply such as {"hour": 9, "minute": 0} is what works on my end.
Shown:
{"hour": 5, "minute": 49}
